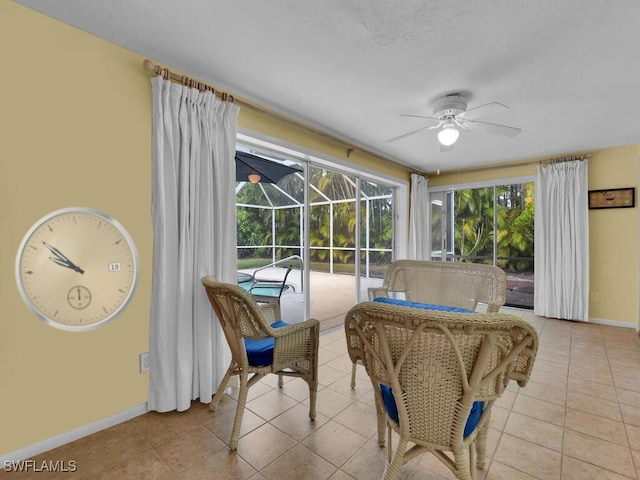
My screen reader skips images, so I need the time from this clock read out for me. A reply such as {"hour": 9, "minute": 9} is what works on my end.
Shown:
{"hour": 9, "minute": 52}
